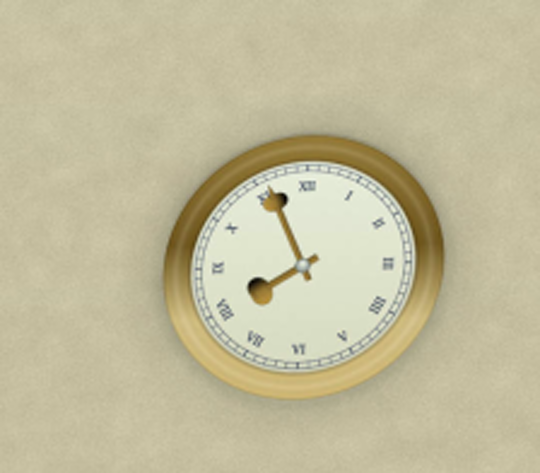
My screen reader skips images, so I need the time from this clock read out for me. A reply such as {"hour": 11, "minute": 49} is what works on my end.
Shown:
{"hour": 7, "minute": 56}
